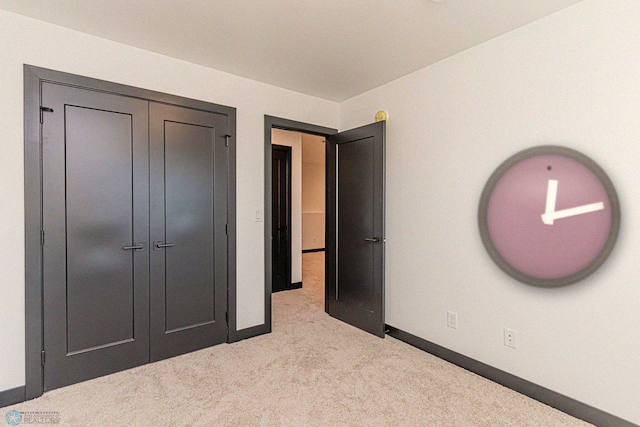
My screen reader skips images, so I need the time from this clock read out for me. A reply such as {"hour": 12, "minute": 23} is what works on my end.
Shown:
{"hour": 12, "minute": 13}
